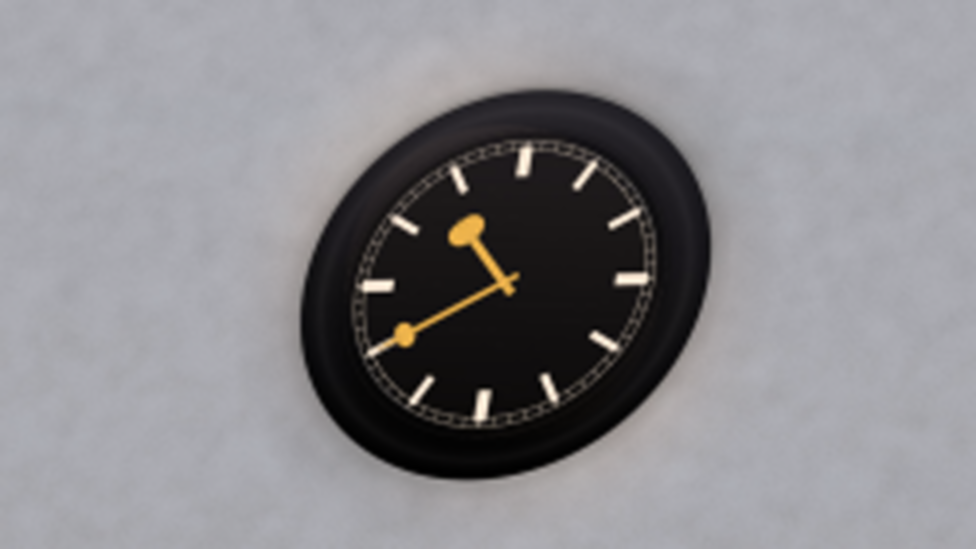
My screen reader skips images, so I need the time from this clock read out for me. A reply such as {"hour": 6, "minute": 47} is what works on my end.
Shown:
{"hour": 10, "minute": 40}
